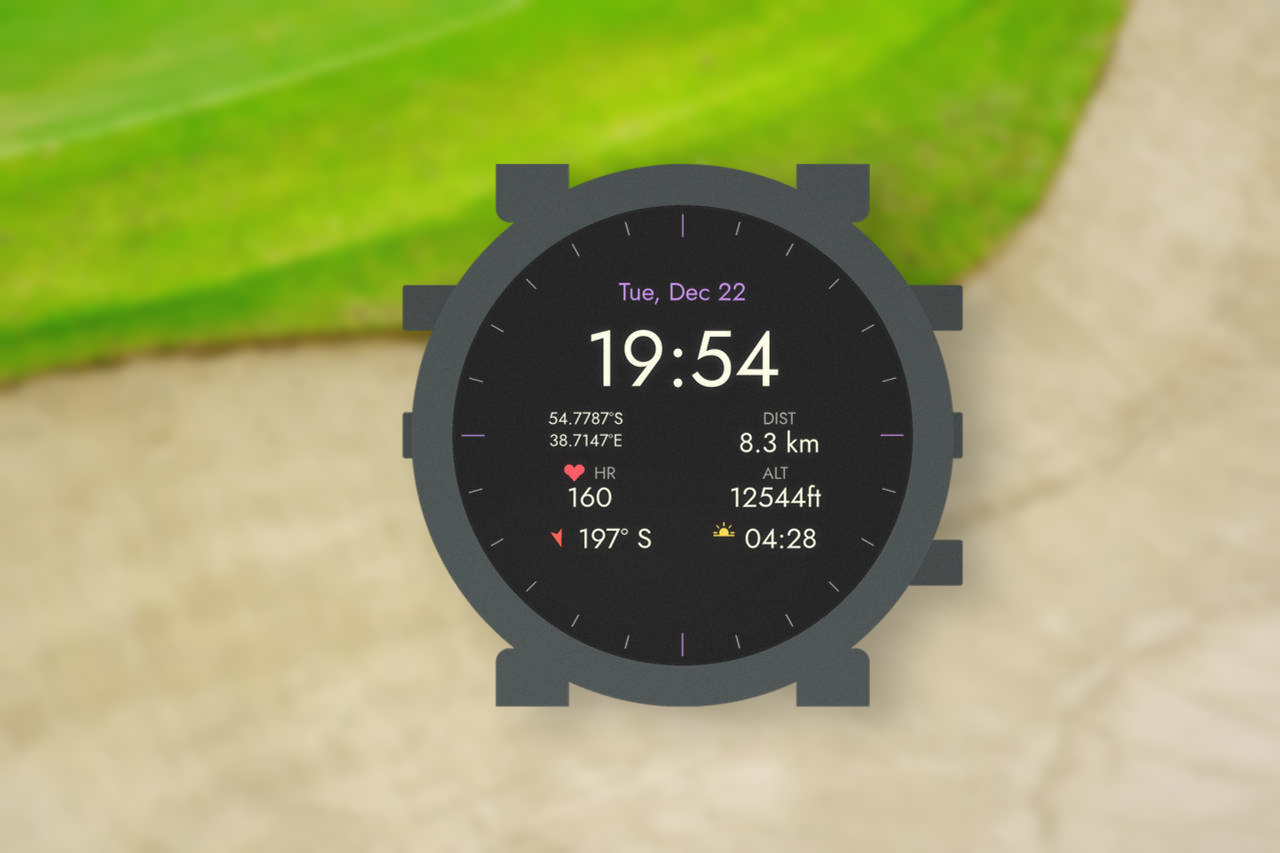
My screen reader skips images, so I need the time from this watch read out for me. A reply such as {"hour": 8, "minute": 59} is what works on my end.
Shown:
{"hour": 19, "minute": 54}
